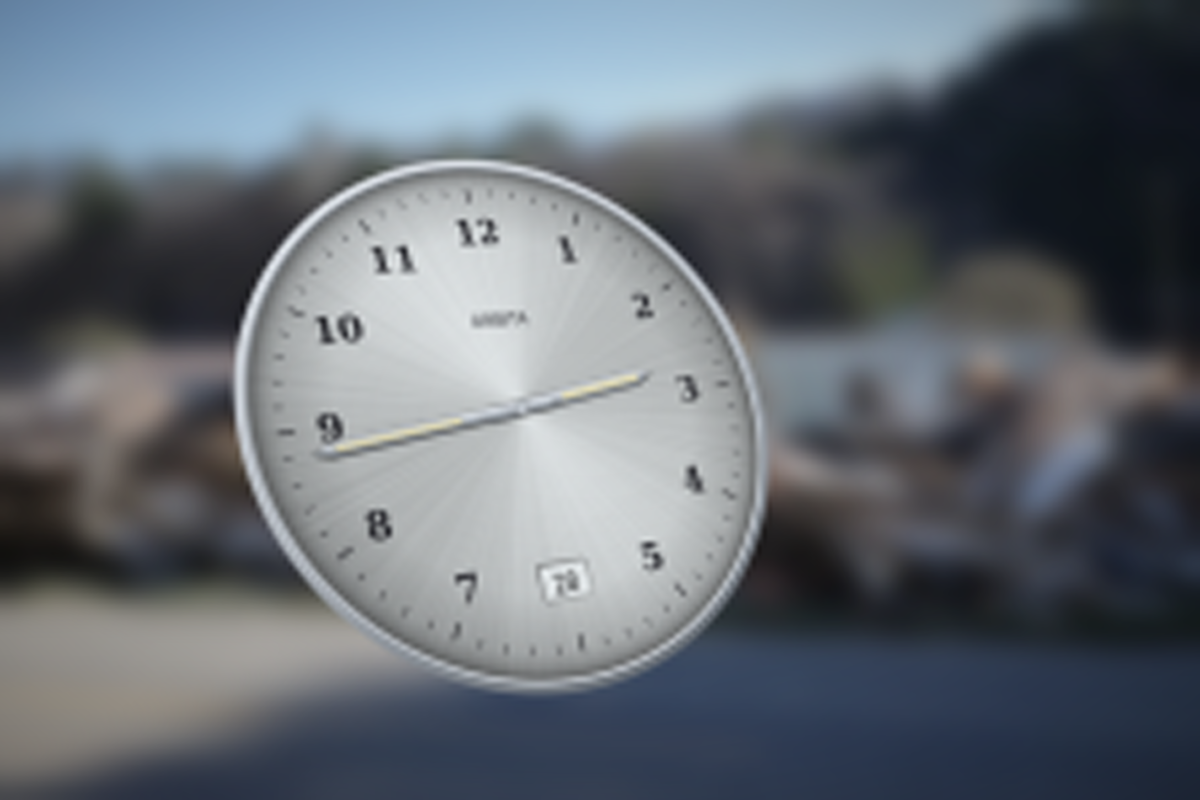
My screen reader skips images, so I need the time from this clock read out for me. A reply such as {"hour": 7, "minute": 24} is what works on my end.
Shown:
{"hour": 2, "minute": 44}
